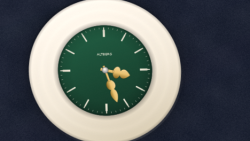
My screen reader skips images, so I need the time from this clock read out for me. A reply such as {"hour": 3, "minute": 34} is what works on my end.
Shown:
{"hour": 3, "minute": 27}
